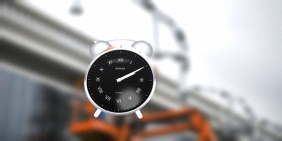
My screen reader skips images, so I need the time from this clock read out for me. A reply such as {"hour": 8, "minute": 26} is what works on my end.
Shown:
{"hour": 2, "minute": 10}
